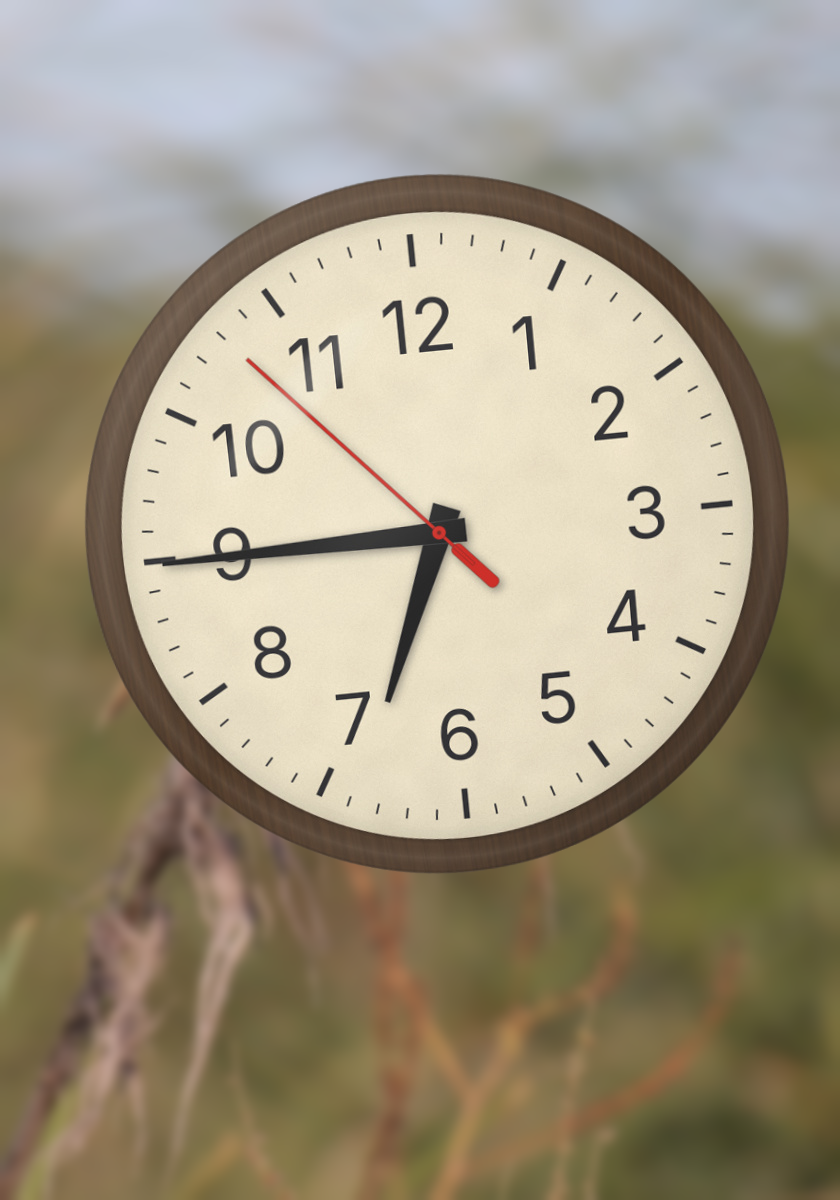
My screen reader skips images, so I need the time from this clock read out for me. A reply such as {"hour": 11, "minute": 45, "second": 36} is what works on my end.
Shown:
{"hour": 6, "minute": 44, "second": 53}
